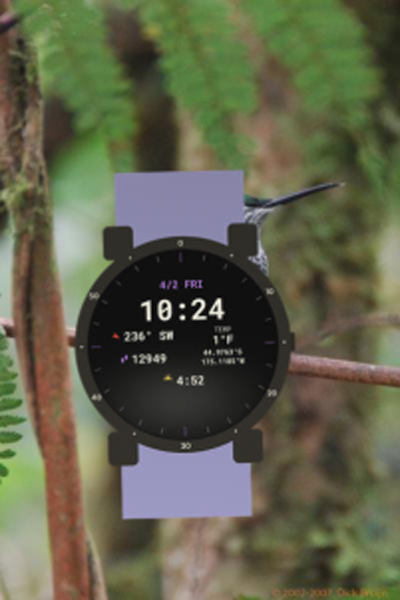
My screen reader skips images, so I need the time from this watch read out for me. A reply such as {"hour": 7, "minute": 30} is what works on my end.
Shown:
{"hour": 10, "minute": 24}
